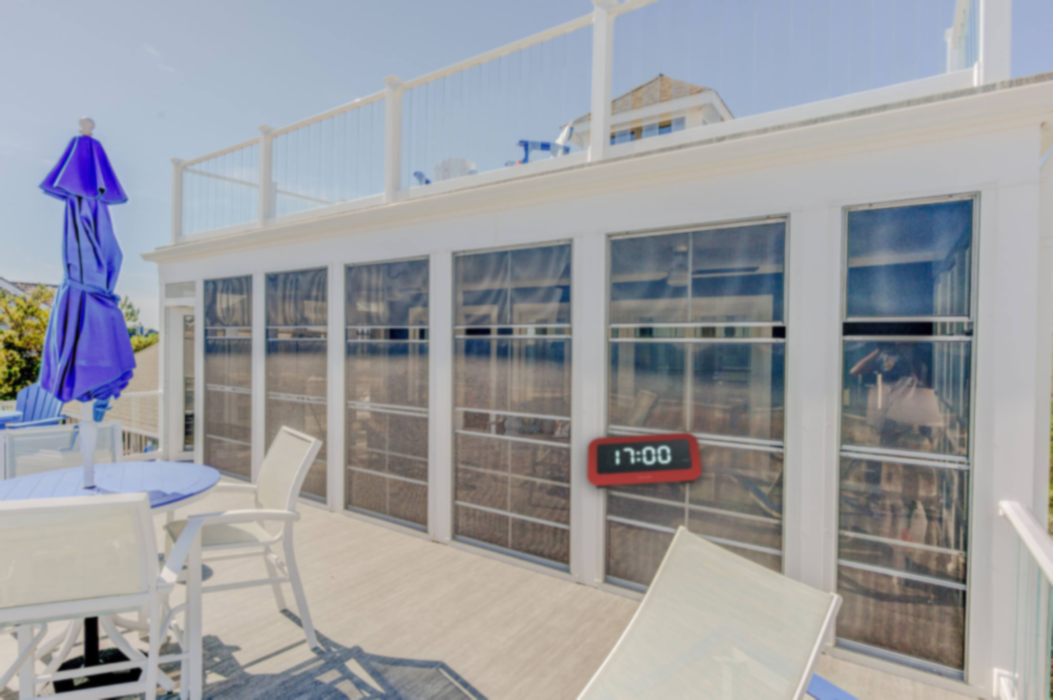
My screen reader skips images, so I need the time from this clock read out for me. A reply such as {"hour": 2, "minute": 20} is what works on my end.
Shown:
{"hour": 17, "minute": 0}
